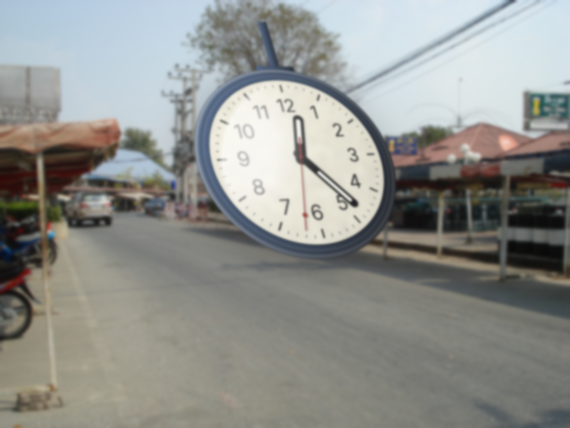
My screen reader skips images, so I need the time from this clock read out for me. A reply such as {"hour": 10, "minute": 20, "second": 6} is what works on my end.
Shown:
{"hour": 12, "minute": 23, "second": 32}
